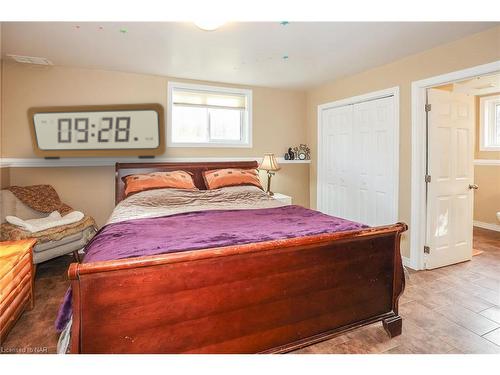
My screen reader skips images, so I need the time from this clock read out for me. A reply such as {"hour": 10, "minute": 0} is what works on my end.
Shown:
{"hour": 9, "minute": 28}
